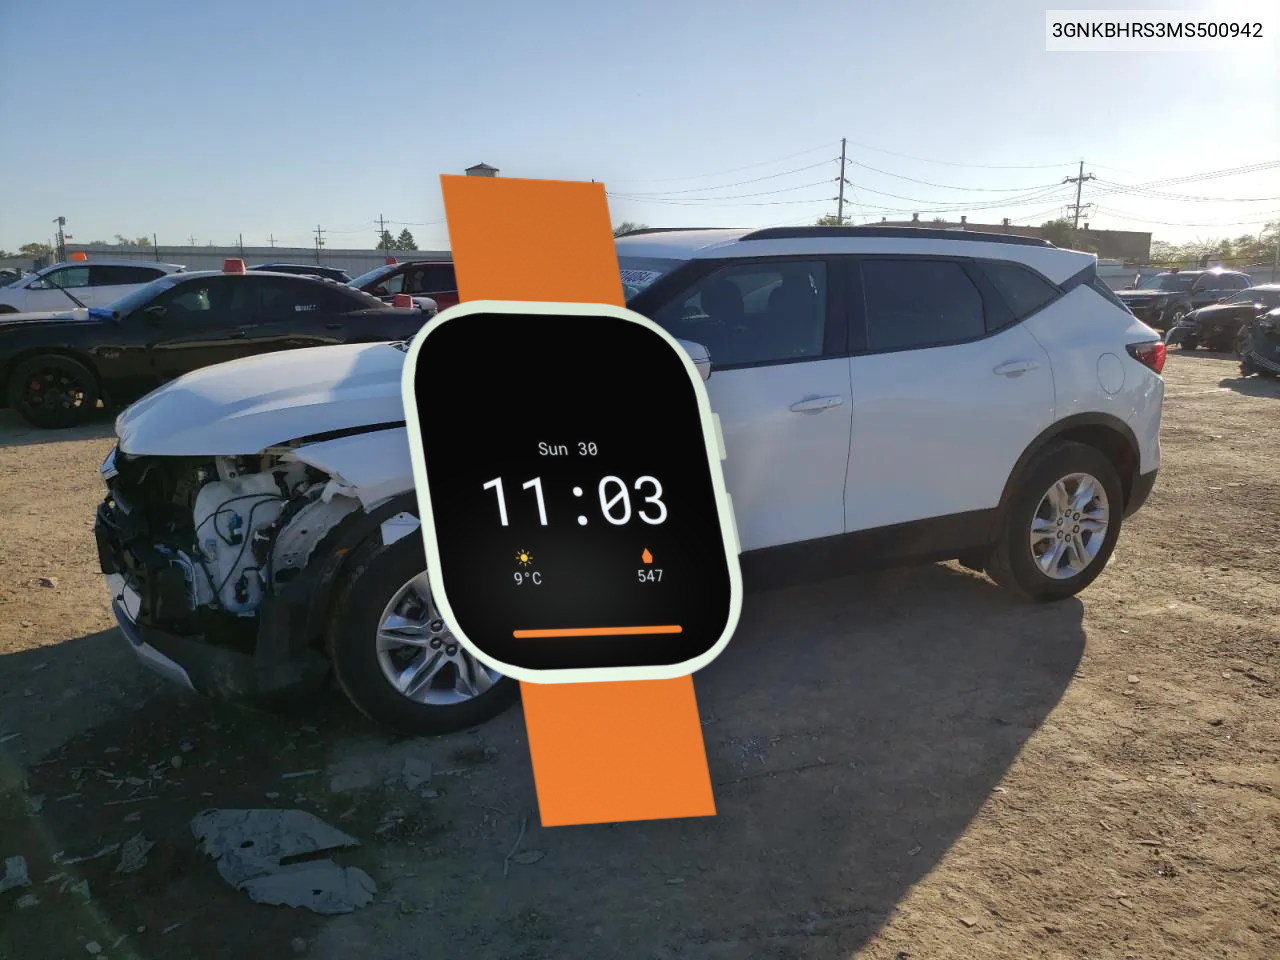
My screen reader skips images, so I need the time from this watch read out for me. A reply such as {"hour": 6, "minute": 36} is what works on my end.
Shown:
{"hour": 11, "minute": 3}
